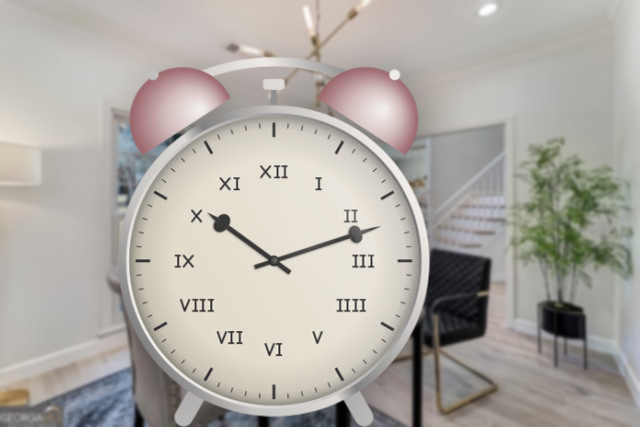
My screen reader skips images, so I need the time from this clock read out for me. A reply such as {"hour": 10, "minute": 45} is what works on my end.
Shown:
{"hour": 10, "minute": 12}
